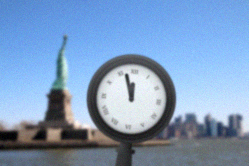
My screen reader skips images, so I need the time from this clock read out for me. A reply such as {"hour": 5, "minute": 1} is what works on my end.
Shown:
{"hour": 11, "minute": 57}
